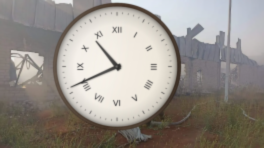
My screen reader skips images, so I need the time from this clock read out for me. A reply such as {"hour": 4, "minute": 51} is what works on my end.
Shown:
{"hour": 10, "minute": 41}
